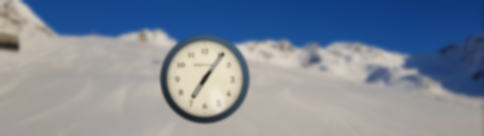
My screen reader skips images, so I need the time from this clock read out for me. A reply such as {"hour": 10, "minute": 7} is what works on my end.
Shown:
{"hour": 7, "minute": 6}
